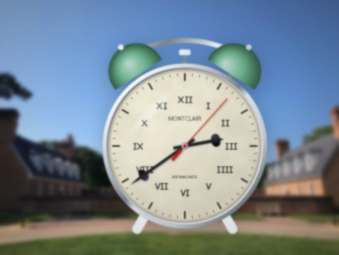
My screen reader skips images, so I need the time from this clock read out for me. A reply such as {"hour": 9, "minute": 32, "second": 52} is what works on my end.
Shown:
{"hour": 2, "minute": 39, "second": 7}
